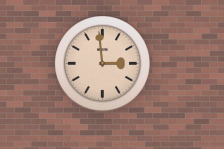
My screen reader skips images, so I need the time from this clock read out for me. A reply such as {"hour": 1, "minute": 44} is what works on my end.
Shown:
{"hour": 2, "minute": 59}
